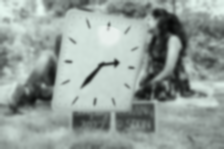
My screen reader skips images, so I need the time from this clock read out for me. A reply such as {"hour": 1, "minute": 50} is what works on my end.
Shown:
{"hour": 2, "minute": 36}
